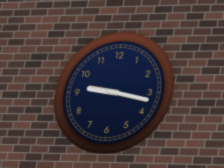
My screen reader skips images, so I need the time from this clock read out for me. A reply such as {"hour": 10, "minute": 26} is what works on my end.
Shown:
{"hour": 9, "minute": 17}
